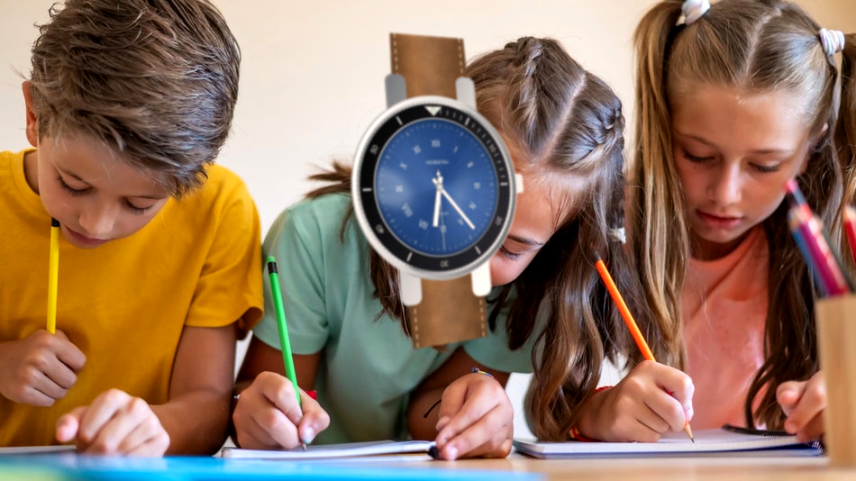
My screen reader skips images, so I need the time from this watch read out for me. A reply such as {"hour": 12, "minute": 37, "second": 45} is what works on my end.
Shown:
{"hour": 6, "minute": 23, "second": 30}
